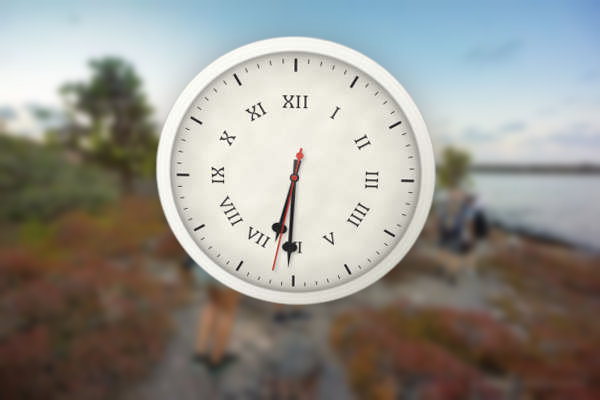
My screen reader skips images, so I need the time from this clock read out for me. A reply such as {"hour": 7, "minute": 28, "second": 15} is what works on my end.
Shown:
{"hour": 6, "minute": 30, "second": 32}
